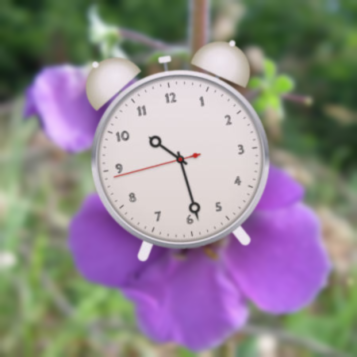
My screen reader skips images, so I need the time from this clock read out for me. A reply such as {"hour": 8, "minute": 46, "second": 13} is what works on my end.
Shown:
{"hour": 10, "minute": 28, "second": 44}
